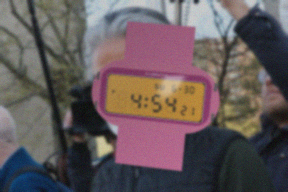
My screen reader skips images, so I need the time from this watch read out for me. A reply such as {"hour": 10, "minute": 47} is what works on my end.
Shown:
{"hour": 4, "minute": 54}
